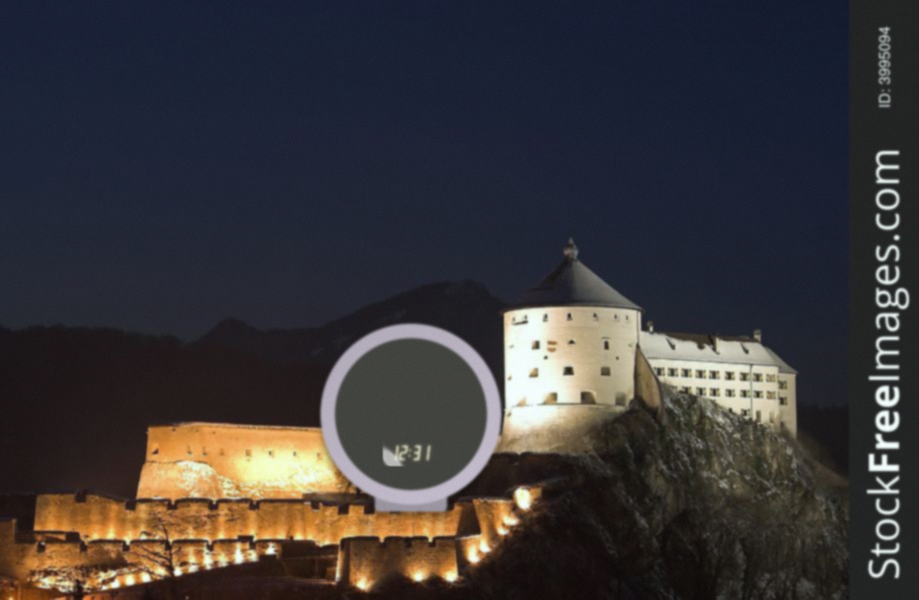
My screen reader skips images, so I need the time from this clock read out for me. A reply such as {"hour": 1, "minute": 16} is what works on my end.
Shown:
{"hour": 12, "minute": 31}
